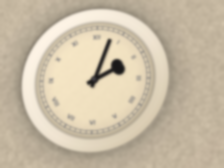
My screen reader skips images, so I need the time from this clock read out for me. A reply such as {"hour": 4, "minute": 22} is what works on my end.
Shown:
{"hour": 2, "minute": 3}
